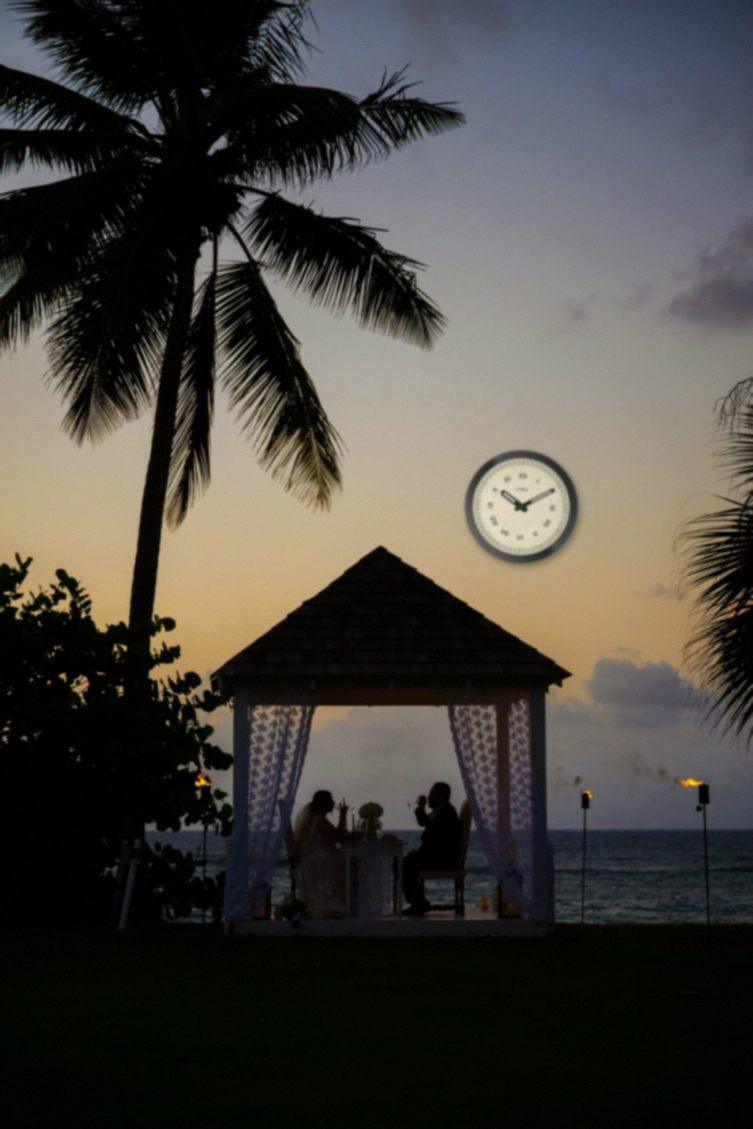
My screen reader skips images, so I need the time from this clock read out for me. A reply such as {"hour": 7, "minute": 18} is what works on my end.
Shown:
{"hour": 10, "minute": 10}
